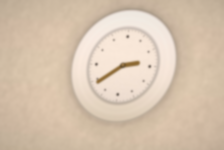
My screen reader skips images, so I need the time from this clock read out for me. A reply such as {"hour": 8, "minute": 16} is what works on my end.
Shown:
{"hour": 2, "minute": 39}
